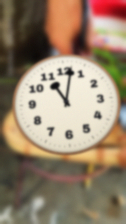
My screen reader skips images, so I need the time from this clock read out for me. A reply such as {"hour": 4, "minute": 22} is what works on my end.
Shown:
{"hour": 11, "minute": 2}
